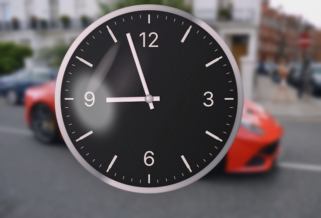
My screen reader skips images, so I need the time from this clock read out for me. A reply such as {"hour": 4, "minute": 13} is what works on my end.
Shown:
{"hour": 8, "minute": 57}
